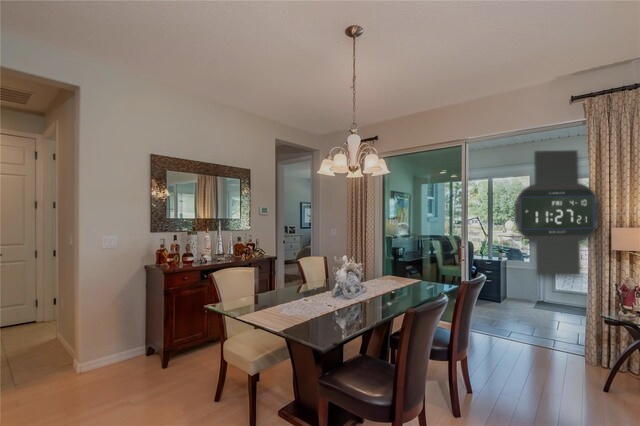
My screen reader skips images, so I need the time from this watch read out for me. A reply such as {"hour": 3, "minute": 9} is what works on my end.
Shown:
{"hour": 11, "minute": 27}
